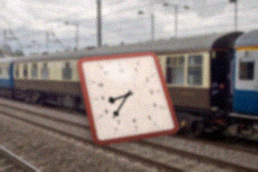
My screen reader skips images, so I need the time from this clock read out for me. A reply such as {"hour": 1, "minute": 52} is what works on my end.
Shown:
{"hour": 8, "minute": 37}
